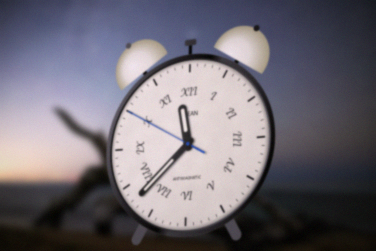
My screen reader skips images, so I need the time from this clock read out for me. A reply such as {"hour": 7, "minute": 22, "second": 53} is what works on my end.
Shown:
{"hour": 11, "minute": 37, "second": 50}
